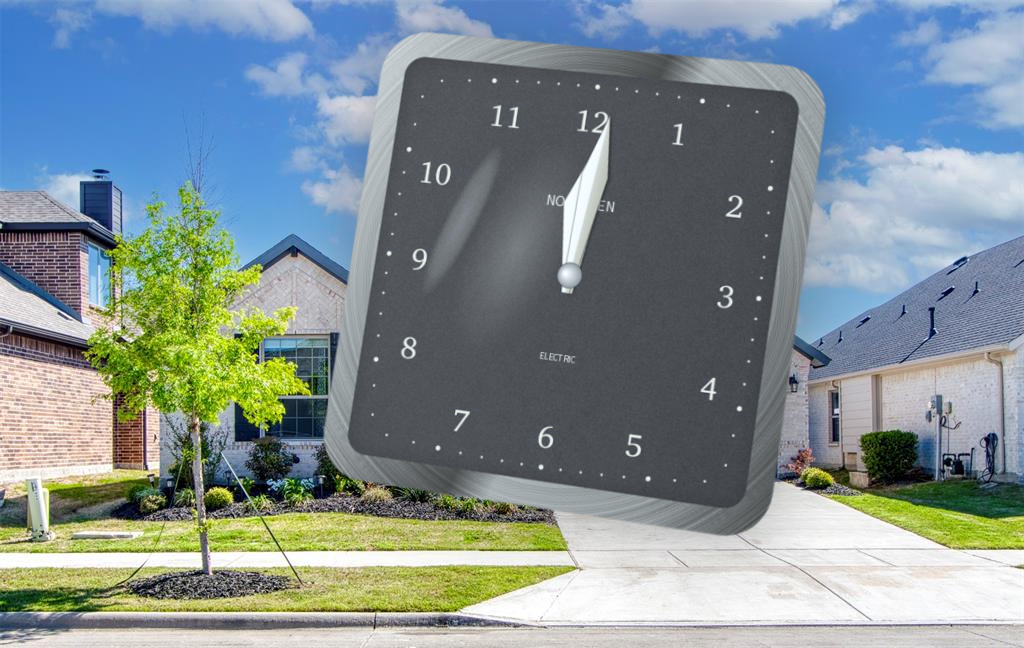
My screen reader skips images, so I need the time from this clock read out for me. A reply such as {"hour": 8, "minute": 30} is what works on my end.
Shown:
{"hour": 12, "minute": 1}
